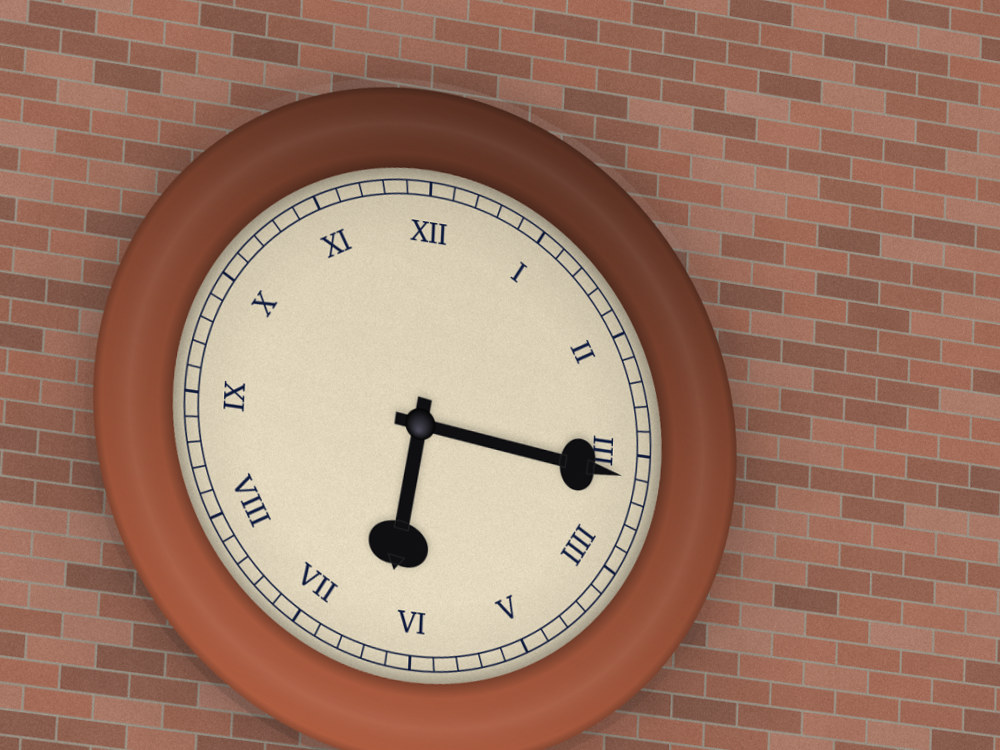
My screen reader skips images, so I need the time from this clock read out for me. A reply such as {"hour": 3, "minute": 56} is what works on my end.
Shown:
{"hour": 6, "minute": 16}
